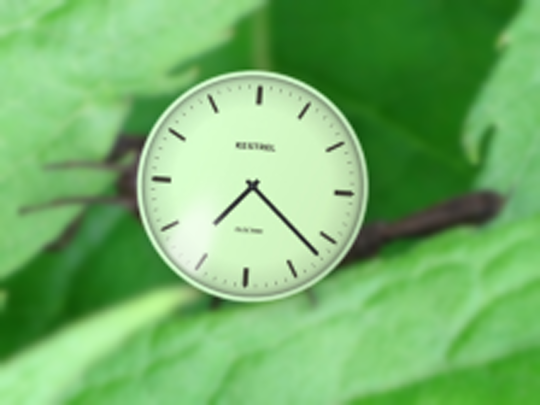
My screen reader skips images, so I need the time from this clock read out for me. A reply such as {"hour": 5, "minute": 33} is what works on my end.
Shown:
{"hour": 7, "minute": 22}
